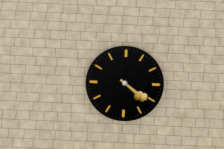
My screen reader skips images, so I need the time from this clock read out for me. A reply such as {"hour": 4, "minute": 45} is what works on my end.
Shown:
{"hour": 4, "minute": 21}
